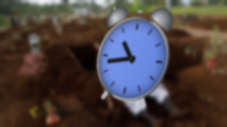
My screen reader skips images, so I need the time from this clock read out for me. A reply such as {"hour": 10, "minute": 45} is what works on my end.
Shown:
{"hour": 10, "minute": 43}
